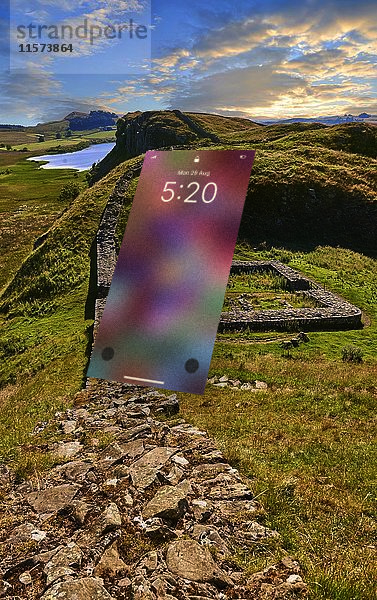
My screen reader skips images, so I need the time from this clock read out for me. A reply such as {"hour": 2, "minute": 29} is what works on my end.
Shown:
{"hour": 5, "minute": 20}
